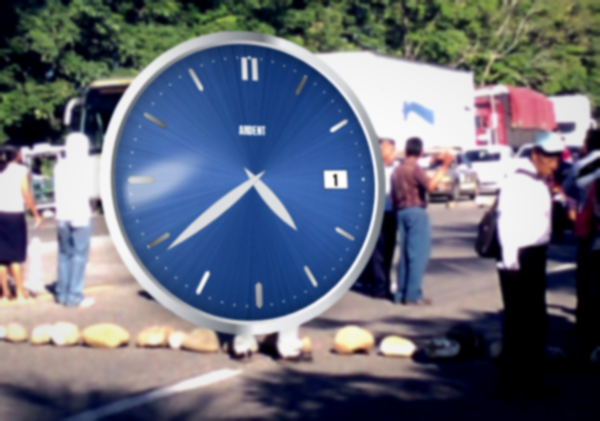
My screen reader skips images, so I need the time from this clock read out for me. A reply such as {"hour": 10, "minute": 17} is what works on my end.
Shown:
{"hour": 4, "minute": 39}
